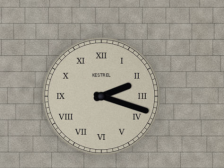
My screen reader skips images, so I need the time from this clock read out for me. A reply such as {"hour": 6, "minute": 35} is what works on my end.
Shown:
{"hour": 2, "minute": 18}
